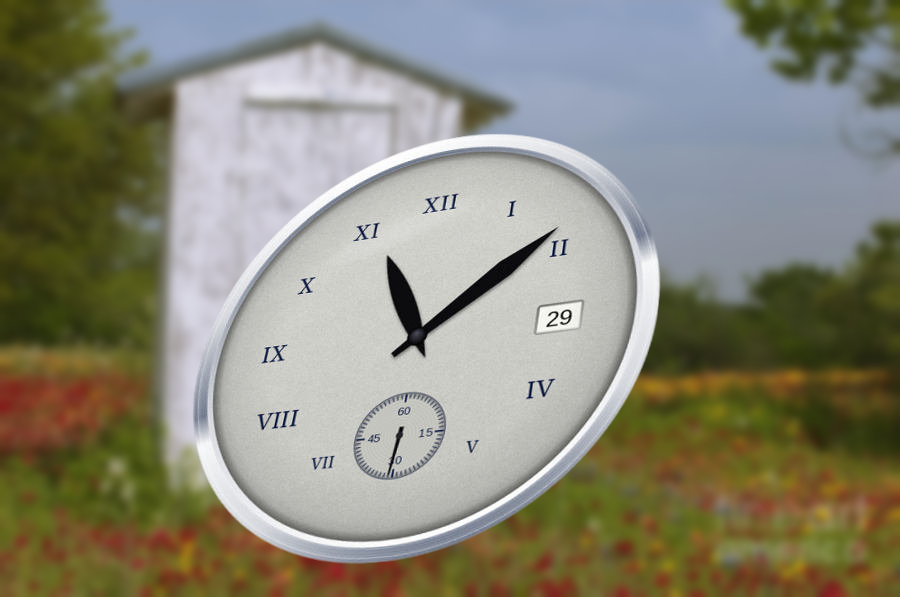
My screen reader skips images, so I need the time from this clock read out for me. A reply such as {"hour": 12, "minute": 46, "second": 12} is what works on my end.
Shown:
{"hour": 11, "minute": 8, "second": 31}
